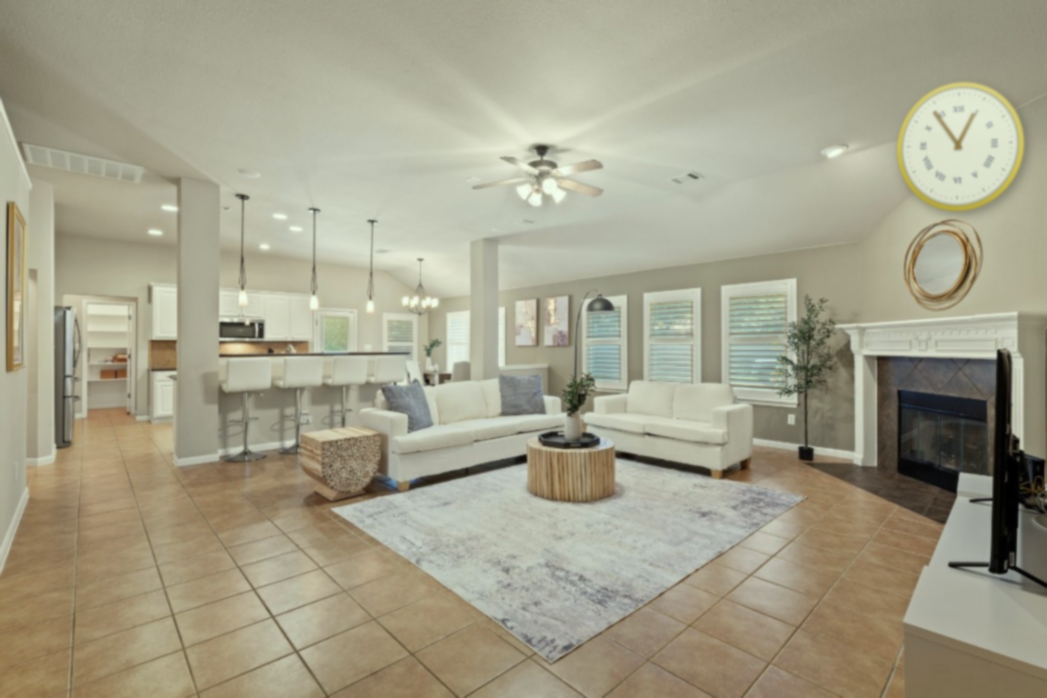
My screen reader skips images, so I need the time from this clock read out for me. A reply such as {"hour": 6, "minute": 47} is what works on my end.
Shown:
{"hour": 12, "minute": 54}
